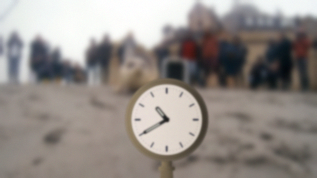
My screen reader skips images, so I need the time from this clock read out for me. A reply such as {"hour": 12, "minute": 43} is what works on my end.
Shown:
{"hour": 10, "minute": 40}
